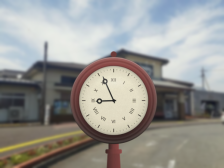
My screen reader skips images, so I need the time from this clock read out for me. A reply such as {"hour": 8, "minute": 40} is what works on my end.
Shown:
{"hour": 8, "minute": 56}
